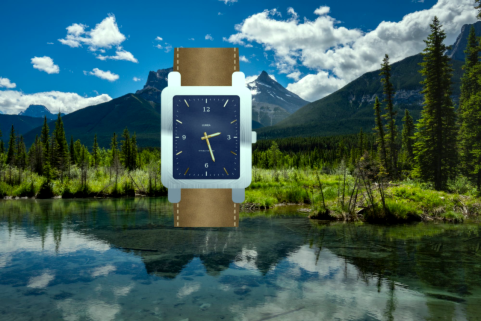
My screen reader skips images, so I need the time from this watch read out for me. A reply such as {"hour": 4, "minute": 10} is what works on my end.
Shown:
{"hour": 2, "minute": 27}
